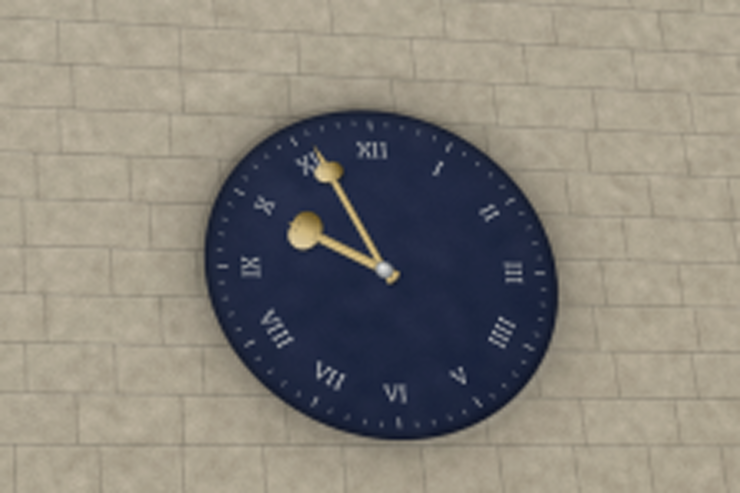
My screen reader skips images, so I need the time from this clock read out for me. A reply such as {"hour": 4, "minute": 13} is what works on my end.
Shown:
{"hour": 9, "minute": 56}
